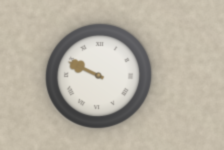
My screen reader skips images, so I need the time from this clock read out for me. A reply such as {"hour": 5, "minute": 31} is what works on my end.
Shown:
{"hour": 9, "minute": 49}
